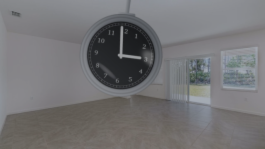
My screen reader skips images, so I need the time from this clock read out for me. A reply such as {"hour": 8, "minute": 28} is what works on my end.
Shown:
{"hour": 2, "minute": 59}
